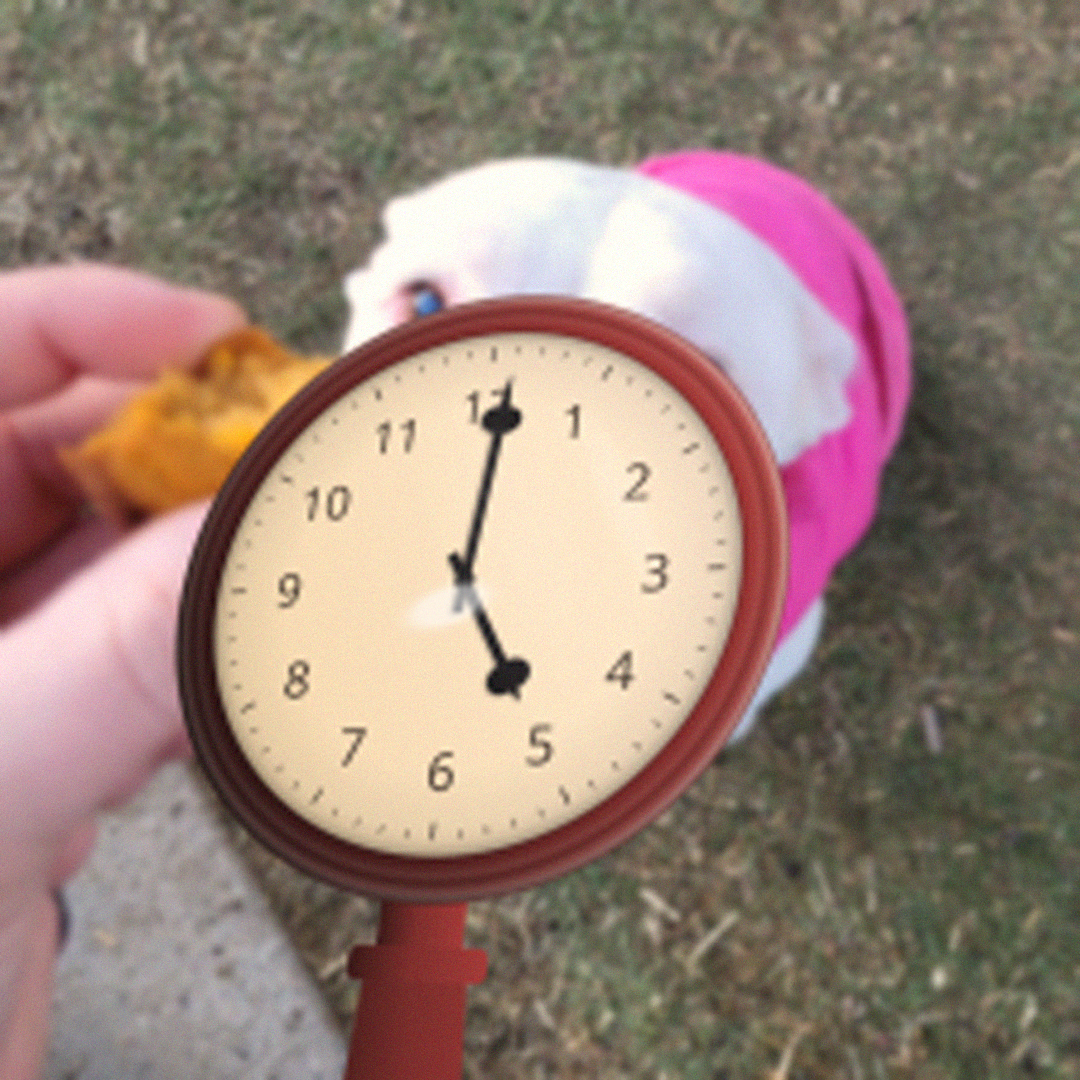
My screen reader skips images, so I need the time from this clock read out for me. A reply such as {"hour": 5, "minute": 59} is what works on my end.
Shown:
{"hour": 5, "minute": 1}
